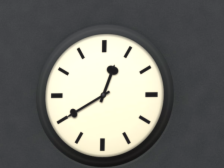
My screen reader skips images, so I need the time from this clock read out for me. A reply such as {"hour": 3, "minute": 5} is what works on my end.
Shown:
{"hour": 12, "minute": 40}
